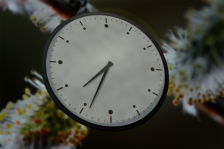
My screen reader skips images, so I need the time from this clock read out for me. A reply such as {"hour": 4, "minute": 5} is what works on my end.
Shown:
{"hour": 7, "minute": 34}
